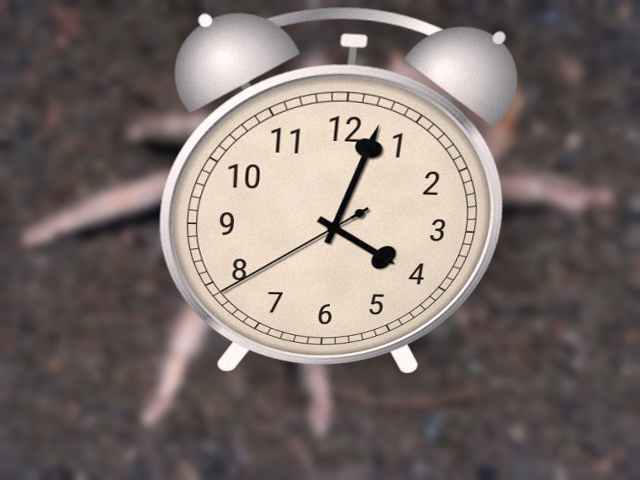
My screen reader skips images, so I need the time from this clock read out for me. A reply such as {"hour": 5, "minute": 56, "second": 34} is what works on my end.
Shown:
{"hour": 4, "minute": 2, "second": 39}
